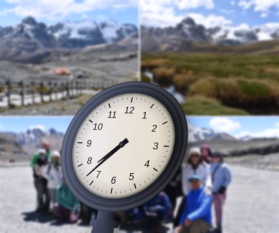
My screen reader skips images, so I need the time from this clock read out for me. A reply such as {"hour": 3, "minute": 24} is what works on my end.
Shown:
{"hour": 7, "minute": 37}
